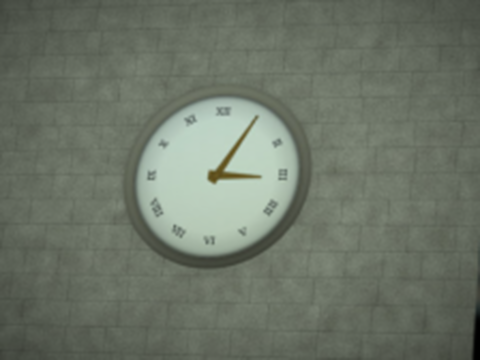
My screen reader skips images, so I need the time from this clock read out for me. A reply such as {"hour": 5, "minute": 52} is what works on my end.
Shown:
{"hour": 3, "minute": 5}
